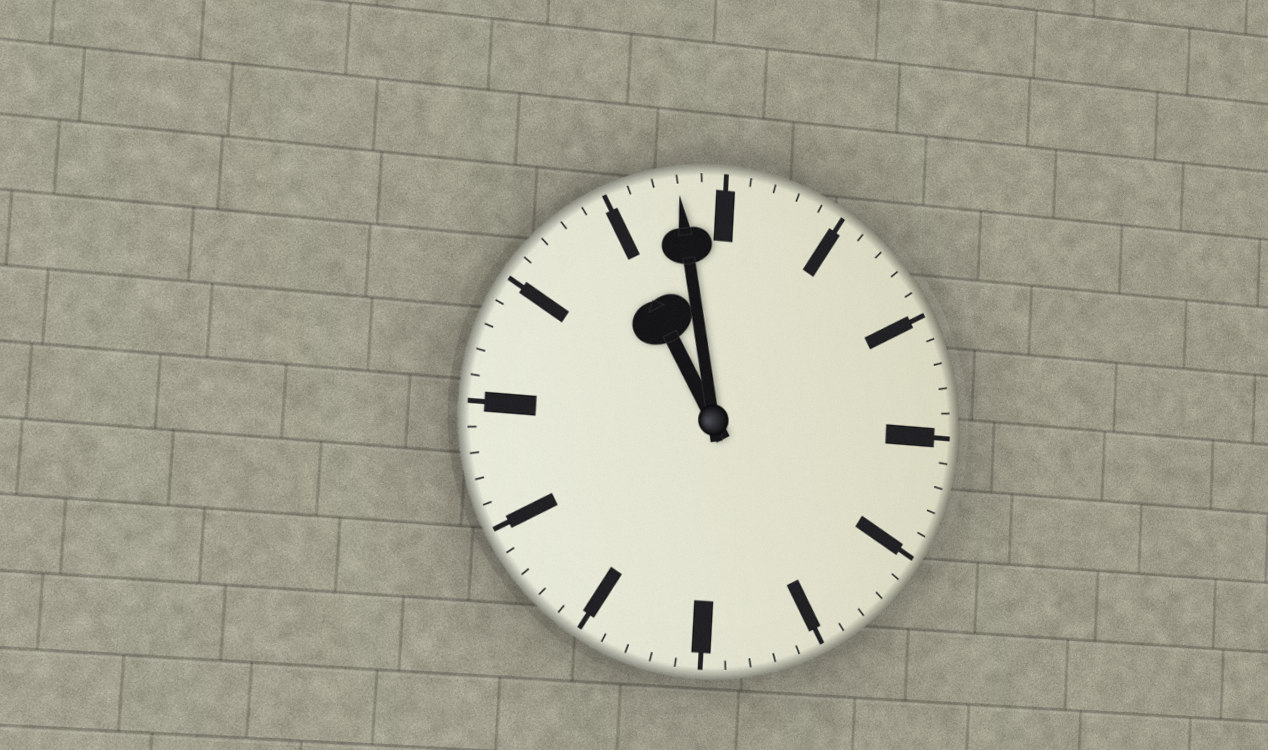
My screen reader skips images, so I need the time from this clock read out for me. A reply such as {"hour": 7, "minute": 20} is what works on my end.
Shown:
{"hour": 10, "minute": 58}
